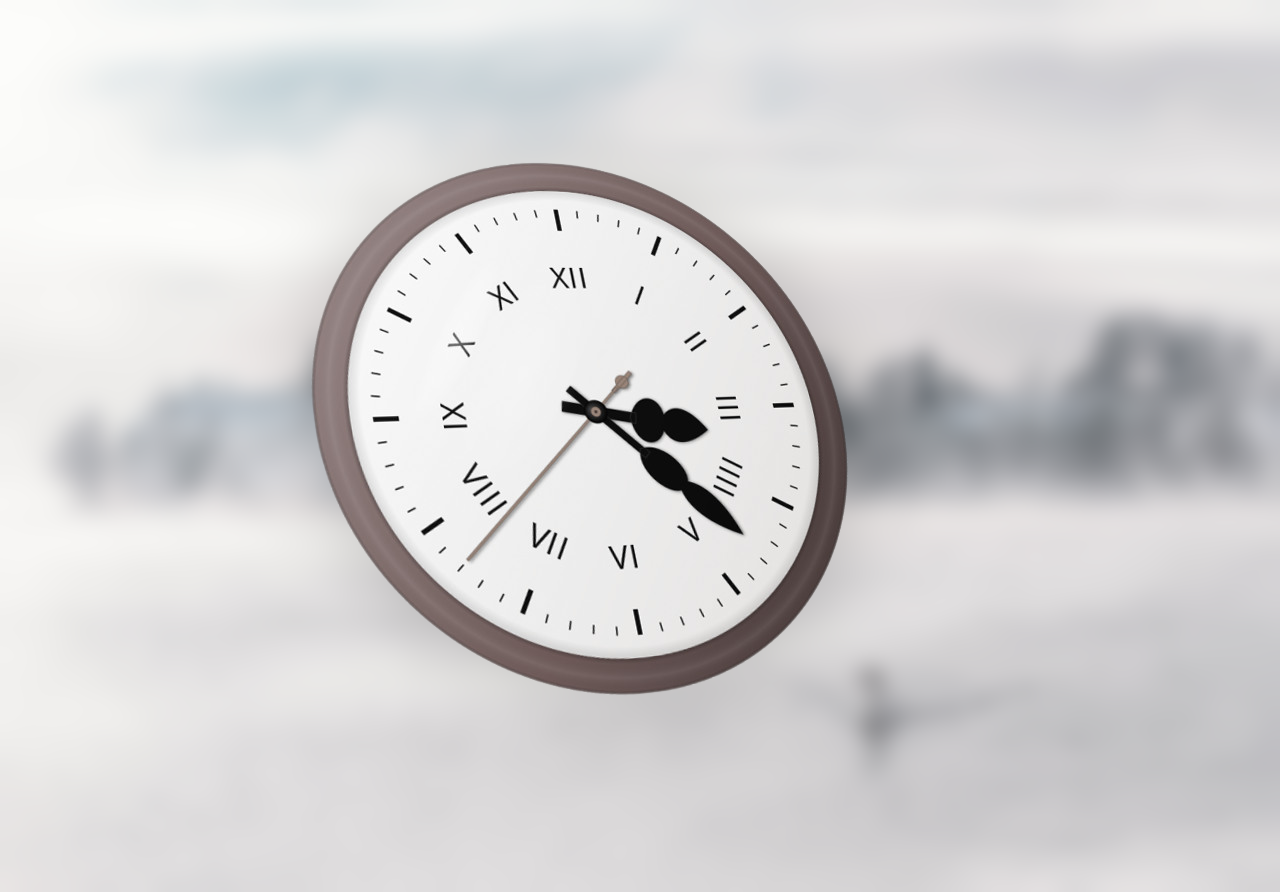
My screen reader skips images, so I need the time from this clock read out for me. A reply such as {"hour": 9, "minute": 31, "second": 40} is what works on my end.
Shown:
{"hour": 3, "minute": 22, "second": 38}
